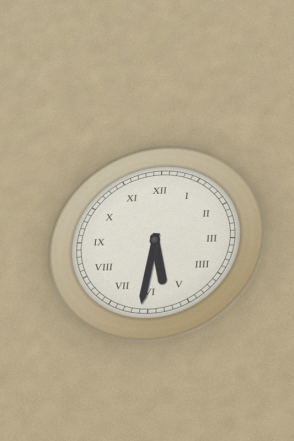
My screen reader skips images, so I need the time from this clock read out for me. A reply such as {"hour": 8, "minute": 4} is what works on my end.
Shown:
{"hour": 5, "minute": 31}
